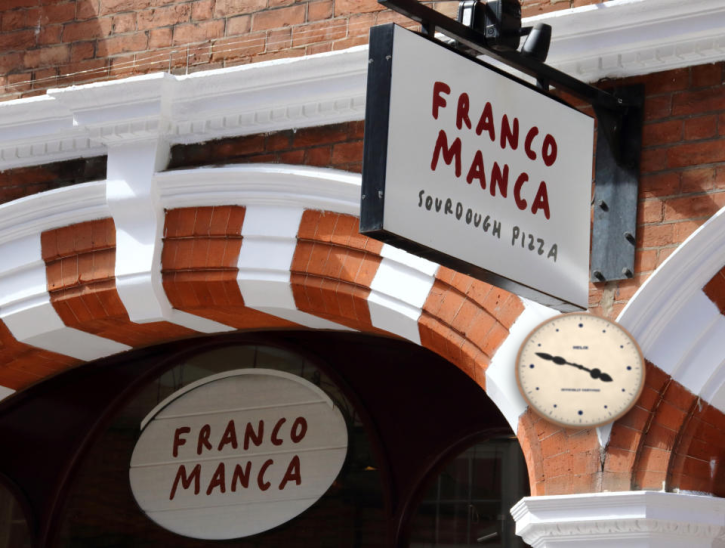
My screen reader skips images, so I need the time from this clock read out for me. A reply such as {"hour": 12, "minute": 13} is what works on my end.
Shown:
{"hour": 3, "minute": 48}
